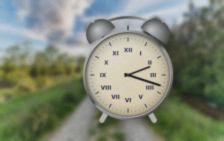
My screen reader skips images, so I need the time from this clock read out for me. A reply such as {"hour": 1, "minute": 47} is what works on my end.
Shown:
{"hour": 2, "minute": 18}
